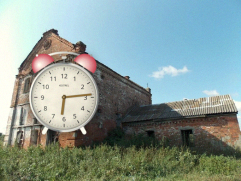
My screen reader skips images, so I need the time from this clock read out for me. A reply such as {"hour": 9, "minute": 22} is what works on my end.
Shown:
{"hour": 6, "minute": 14}
